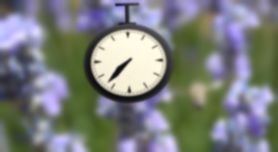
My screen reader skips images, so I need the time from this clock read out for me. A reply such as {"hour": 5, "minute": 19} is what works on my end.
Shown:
{"hour": 7, "minute": 37}
